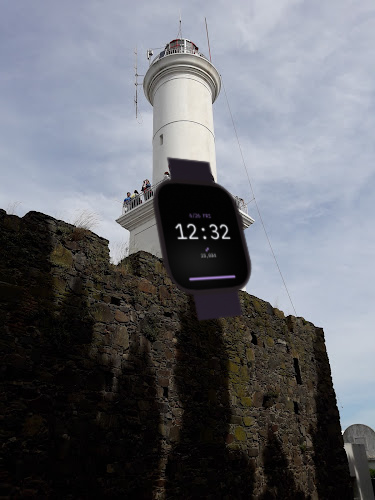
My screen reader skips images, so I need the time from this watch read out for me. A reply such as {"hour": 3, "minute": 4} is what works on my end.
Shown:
{"hour": 12, "minute": 32}
